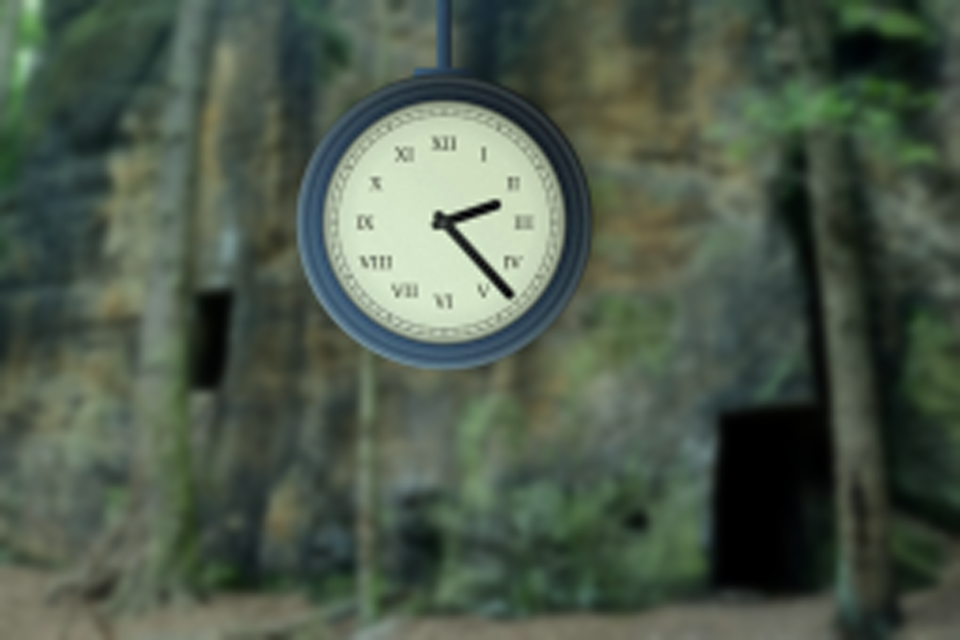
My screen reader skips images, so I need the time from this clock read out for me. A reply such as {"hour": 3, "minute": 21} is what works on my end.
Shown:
{"hour": 2, "minute": 23}
